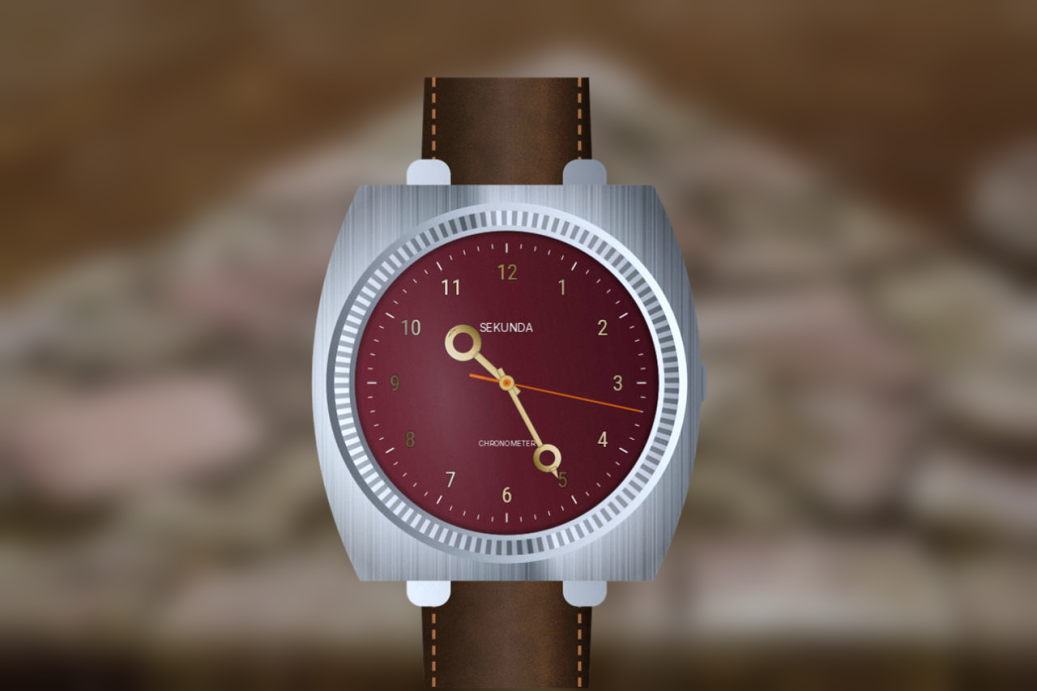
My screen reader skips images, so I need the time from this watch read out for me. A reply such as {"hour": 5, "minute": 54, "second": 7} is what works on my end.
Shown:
{"hour": 10, "minute": 25, "second": 17}
